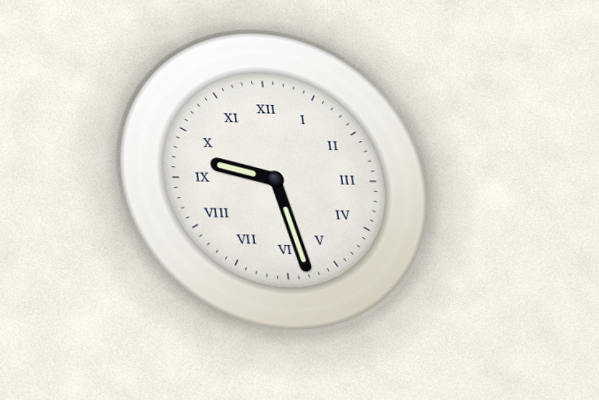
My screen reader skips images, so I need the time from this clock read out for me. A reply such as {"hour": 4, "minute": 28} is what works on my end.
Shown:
{"hour": 9, "minute": 28}
